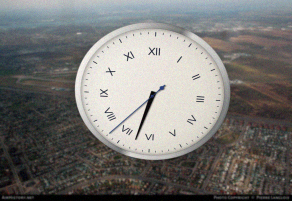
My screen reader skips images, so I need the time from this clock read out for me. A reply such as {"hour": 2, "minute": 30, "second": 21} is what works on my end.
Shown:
{"hour": 6, "minute": 32, "second": 37}
